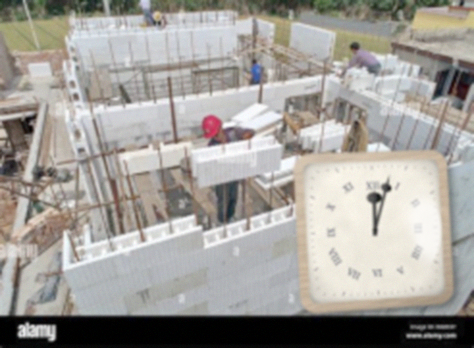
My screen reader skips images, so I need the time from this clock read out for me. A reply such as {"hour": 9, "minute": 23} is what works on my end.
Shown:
{"hour": 12, "minute": 3}
